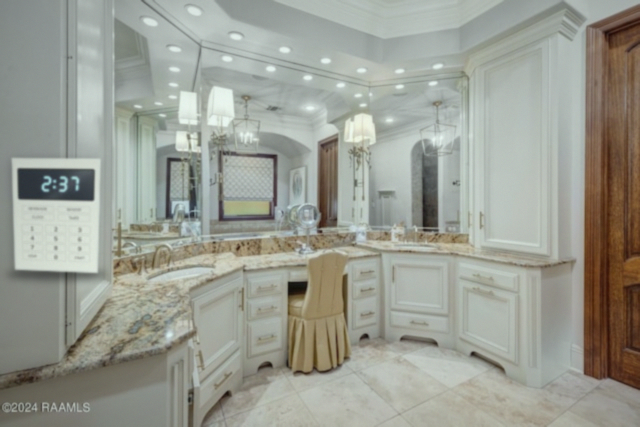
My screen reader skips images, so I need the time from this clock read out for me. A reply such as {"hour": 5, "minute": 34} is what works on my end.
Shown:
{"hour": 2, "minute": 37}
